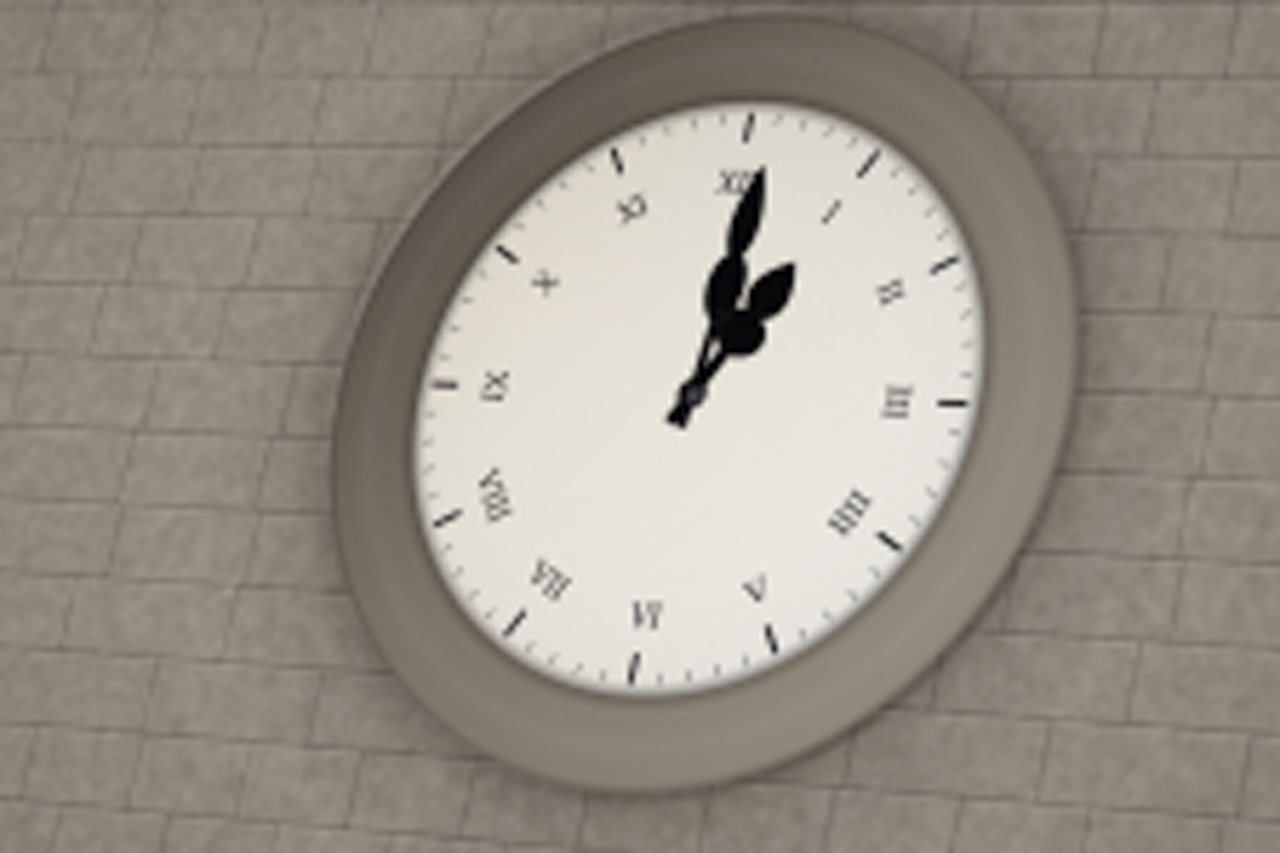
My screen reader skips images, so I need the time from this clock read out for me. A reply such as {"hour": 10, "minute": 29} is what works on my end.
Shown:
{"hour": 1, "minute": 1}
